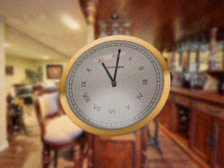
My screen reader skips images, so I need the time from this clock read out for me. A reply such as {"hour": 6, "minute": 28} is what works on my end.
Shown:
{"hour": 11, "minute": 1}
